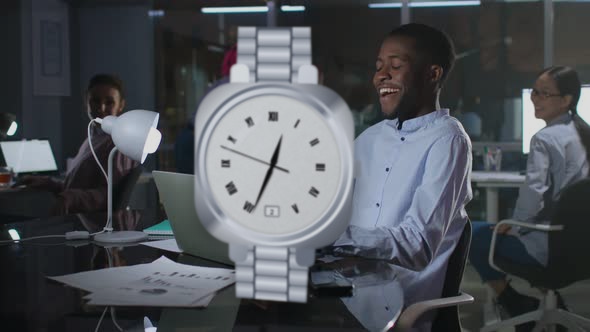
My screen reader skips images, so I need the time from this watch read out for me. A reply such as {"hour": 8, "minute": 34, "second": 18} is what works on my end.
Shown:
{"hour": 12, "minute": 33, "second": 48}
